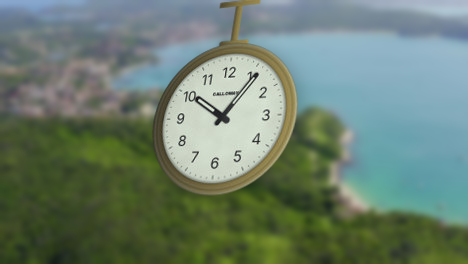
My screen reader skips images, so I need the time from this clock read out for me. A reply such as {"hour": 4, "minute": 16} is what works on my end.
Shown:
{"hour": 10, "minute": 6}
